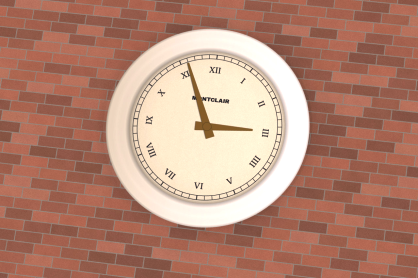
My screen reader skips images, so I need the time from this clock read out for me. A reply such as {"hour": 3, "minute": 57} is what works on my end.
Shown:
{"hour": 2, "minute": 56}
